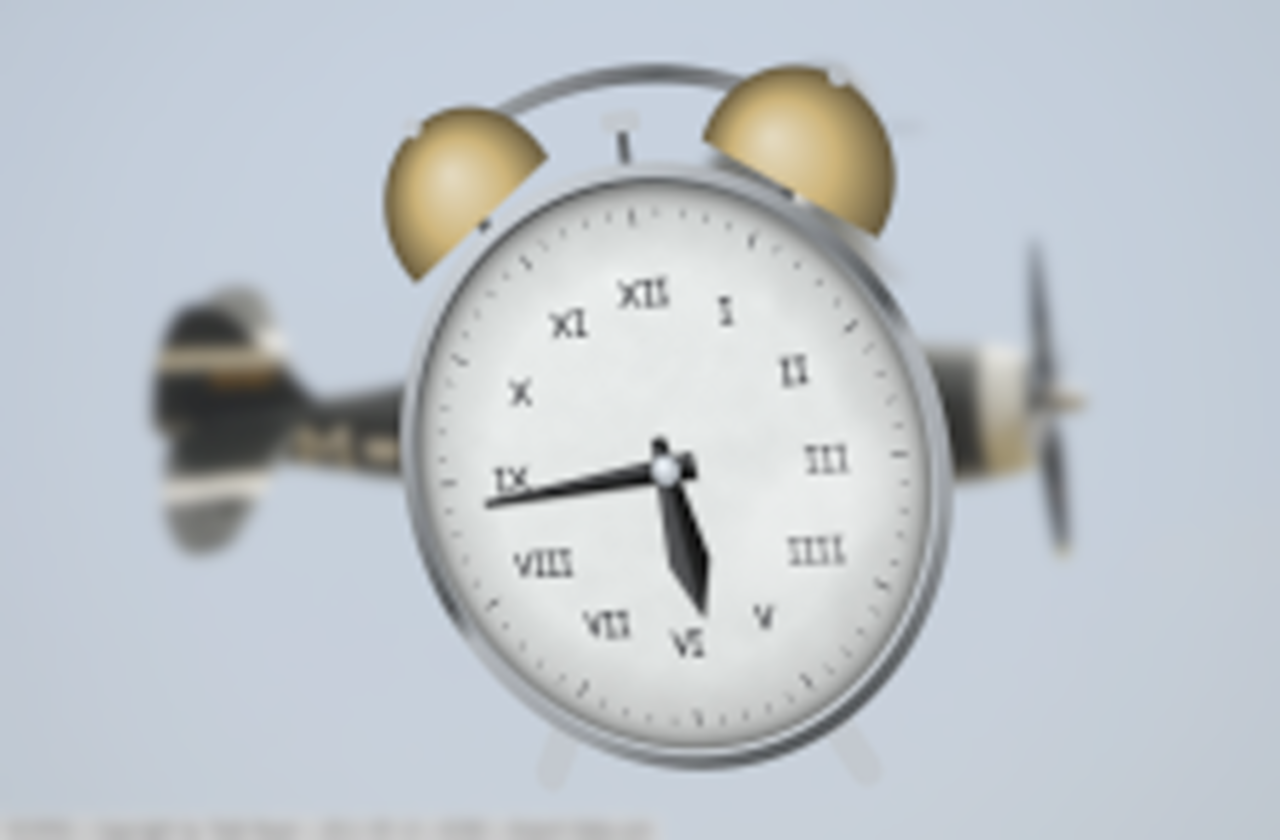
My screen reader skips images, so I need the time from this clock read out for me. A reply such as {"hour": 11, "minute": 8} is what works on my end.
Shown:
{"hour": 5, "minute": 44}
